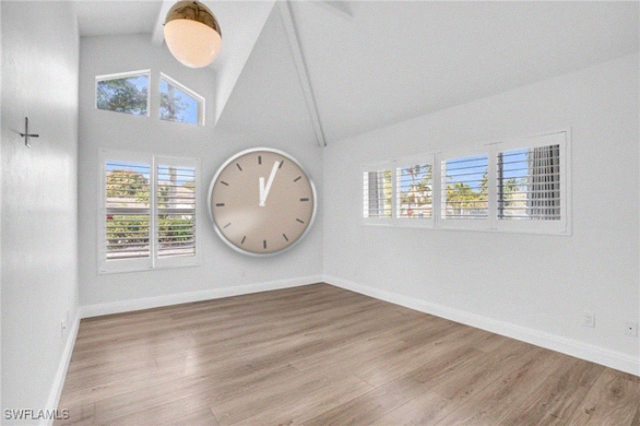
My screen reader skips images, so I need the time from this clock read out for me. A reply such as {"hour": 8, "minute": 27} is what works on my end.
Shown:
{"hour": 12, "minute": 4}
